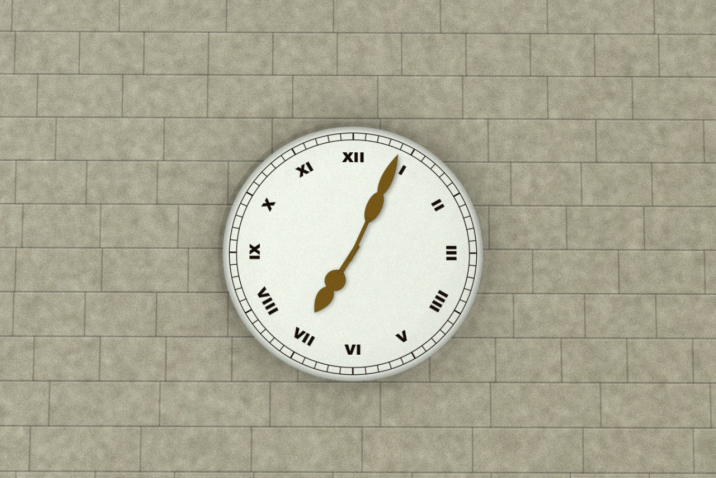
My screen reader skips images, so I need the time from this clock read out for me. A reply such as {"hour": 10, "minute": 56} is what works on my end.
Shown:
{"hour": 7, "minute": 4}
